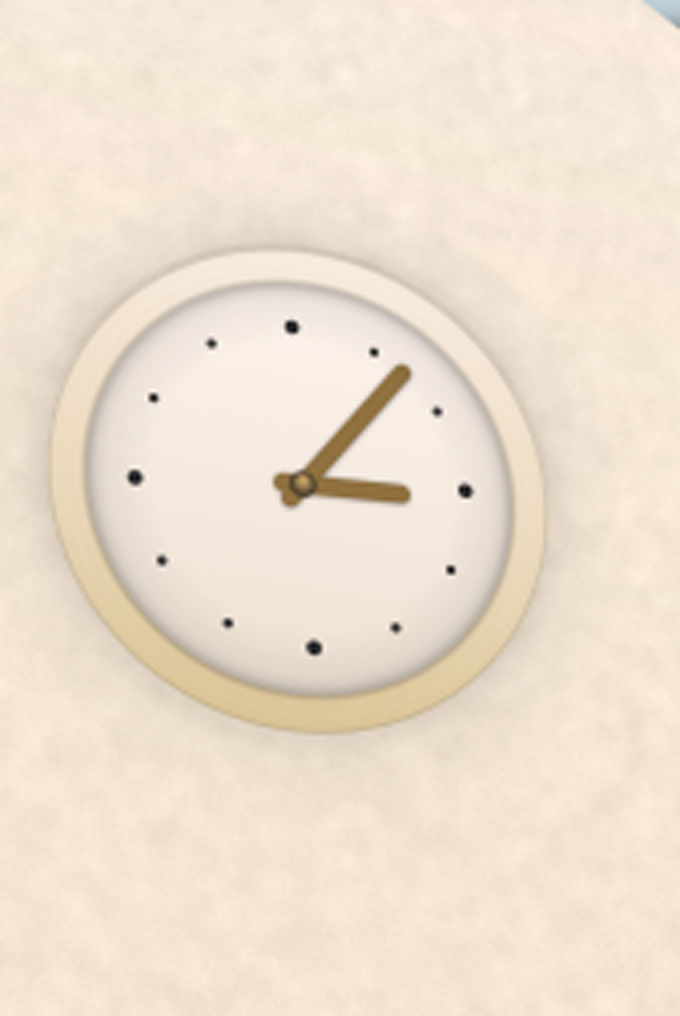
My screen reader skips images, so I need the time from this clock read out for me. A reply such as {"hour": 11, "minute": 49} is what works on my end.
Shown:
{"hour": 3, "minute": 7}
